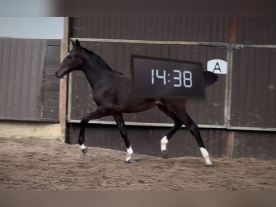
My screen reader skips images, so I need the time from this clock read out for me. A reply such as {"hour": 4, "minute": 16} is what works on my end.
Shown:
{"hour": 14, "minute": 38}
